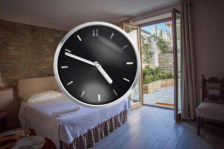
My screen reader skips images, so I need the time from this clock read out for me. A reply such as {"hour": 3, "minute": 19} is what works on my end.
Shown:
{"hour": 4, "minute": 49}
